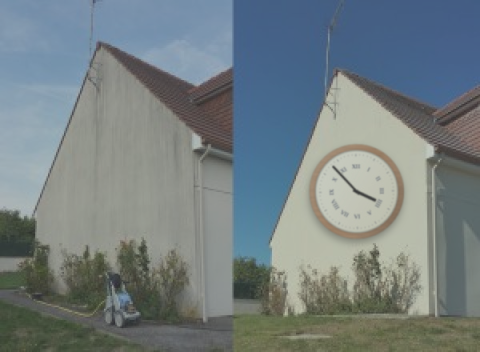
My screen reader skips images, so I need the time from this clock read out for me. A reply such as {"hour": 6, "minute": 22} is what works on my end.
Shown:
{"hour": 3, "minute": 53}
